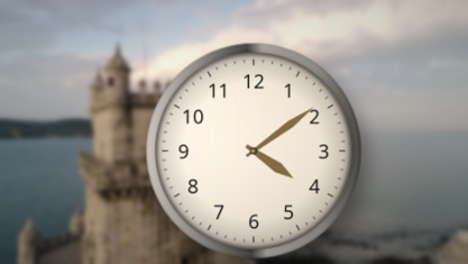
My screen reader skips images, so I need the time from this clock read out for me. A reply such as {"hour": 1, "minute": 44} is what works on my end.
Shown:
{"hour": 4, "minute": 9}
